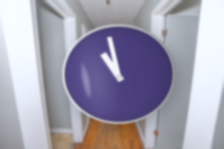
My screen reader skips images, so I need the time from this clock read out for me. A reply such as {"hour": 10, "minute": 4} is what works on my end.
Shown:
{"hour": 10, "minute": 58}
